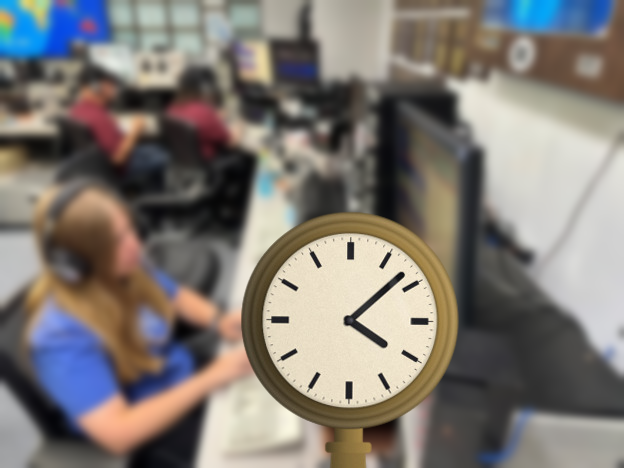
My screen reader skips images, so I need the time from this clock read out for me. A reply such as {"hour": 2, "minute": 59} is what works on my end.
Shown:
{"hour": 4, "minute": 8}
